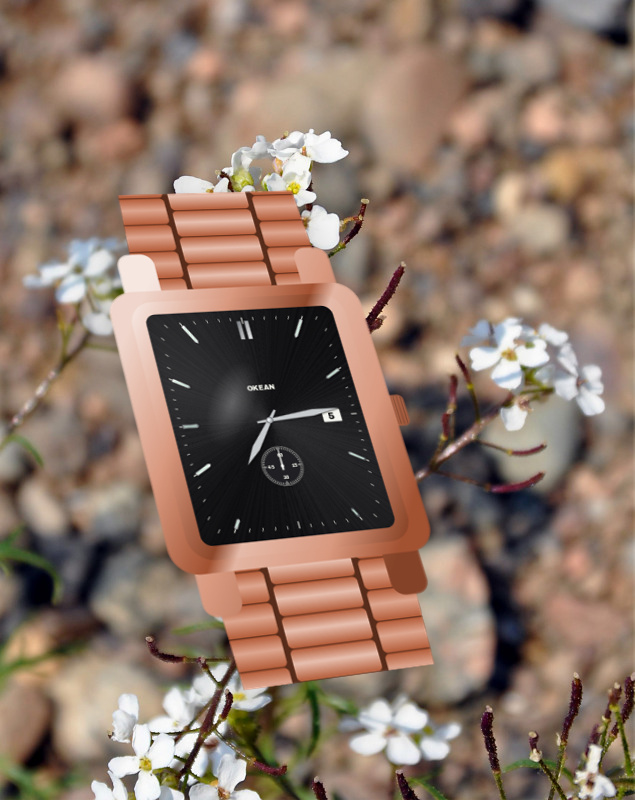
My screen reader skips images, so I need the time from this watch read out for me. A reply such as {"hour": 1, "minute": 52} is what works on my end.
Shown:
{"hour": 7, "minute": 14}
